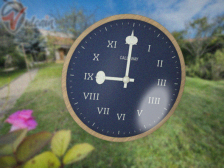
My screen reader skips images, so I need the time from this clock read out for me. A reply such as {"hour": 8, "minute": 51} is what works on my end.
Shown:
{"hour": 9, "minute": 0}
